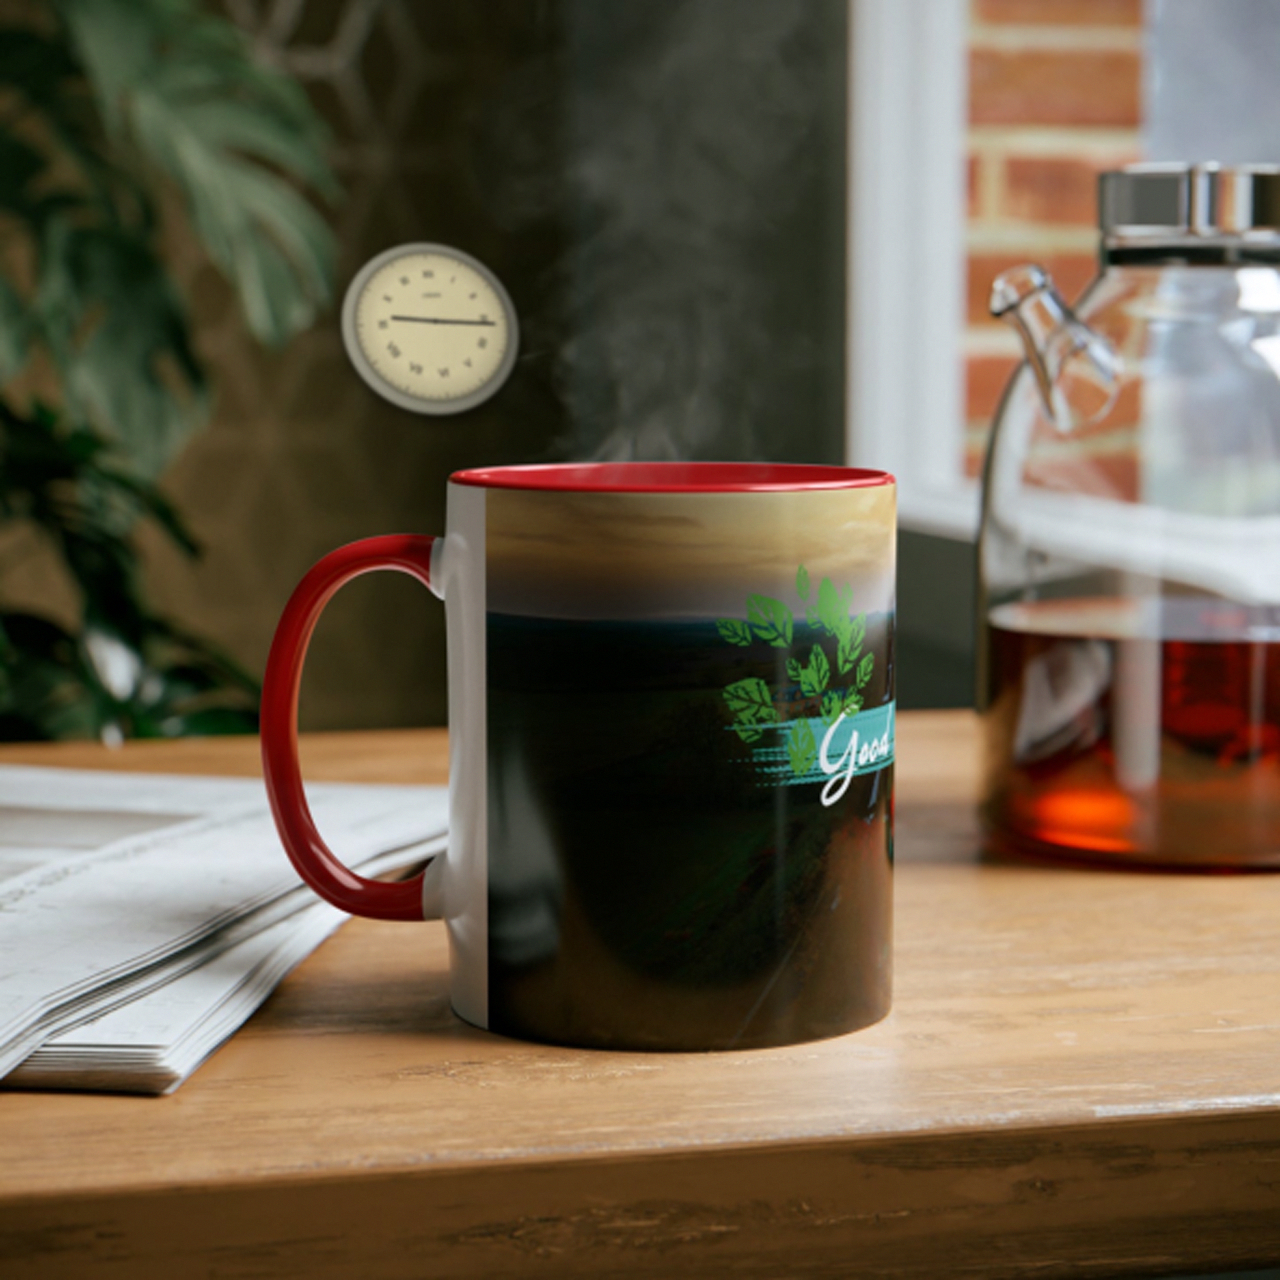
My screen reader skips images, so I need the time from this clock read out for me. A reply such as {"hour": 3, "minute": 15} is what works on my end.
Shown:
{"hour": 9, "minute": 16}
